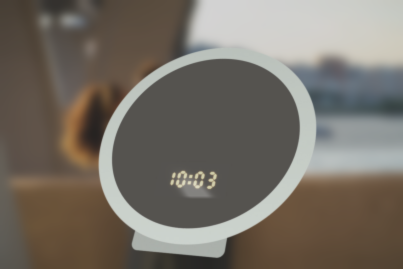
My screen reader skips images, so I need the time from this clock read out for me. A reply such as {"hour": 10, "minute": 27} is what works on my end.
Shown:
{"hour": 10, "minute": 3}
